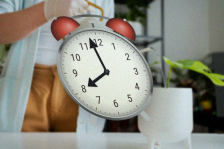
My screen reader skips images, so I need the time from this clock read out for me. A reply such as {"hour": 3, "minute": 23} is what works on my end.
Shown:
{"hour": 7, "minute": 58}
